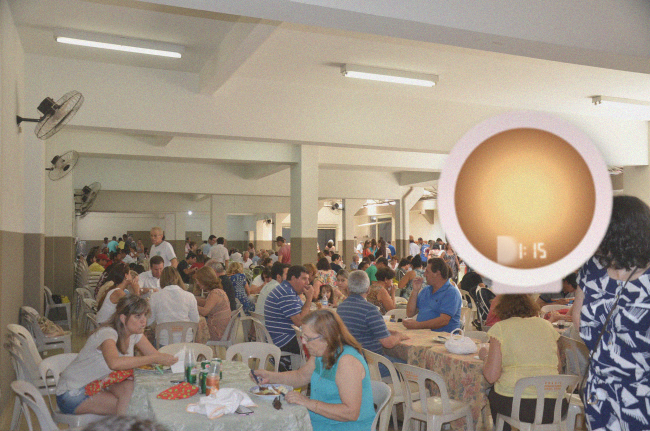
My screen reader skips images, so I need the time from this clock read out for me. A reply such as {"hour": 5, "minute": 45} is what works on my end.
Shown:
{"hour": 1, "minute": 15}
